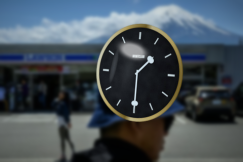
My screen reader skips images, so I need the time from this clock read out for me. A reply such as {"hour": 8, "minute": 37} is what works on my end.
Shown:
{"hour": 1, "minute": 30}
